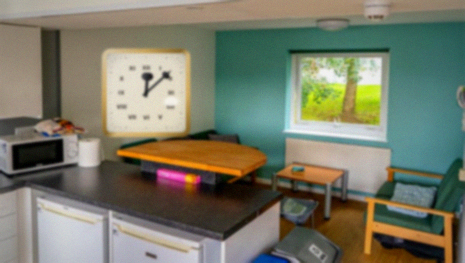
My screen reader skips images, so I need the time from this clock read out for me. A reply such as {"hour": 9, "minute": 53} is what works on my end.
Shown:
{"hour": 12, "minute": 8}
